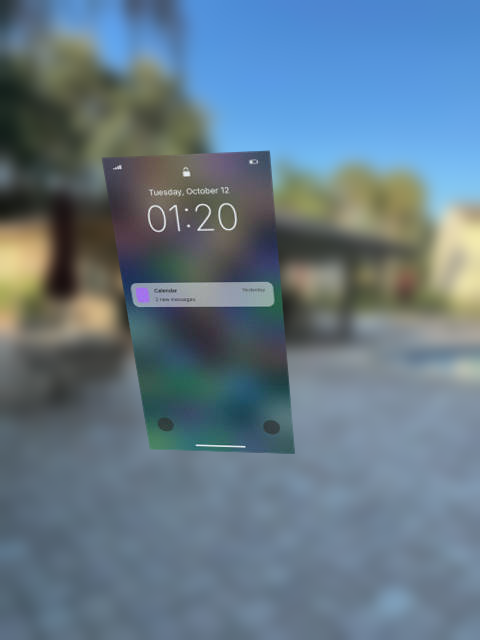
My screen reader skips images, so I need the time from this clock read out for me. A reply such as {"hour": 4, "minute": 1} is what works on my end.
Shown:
{"hour": 1, "minute": 20}
